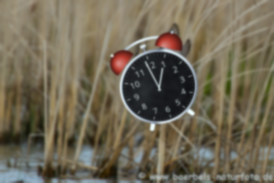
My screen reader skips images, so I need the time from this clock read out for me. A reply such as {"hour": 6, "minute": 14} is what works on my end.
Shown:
{"hour": 12, "minute": 59}
